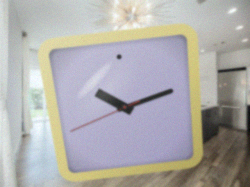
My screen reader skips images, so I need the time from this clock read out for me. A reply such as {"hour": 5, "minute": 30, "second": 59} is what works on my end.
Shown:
{"hour": 10, "minute": 12, "second": 42}
